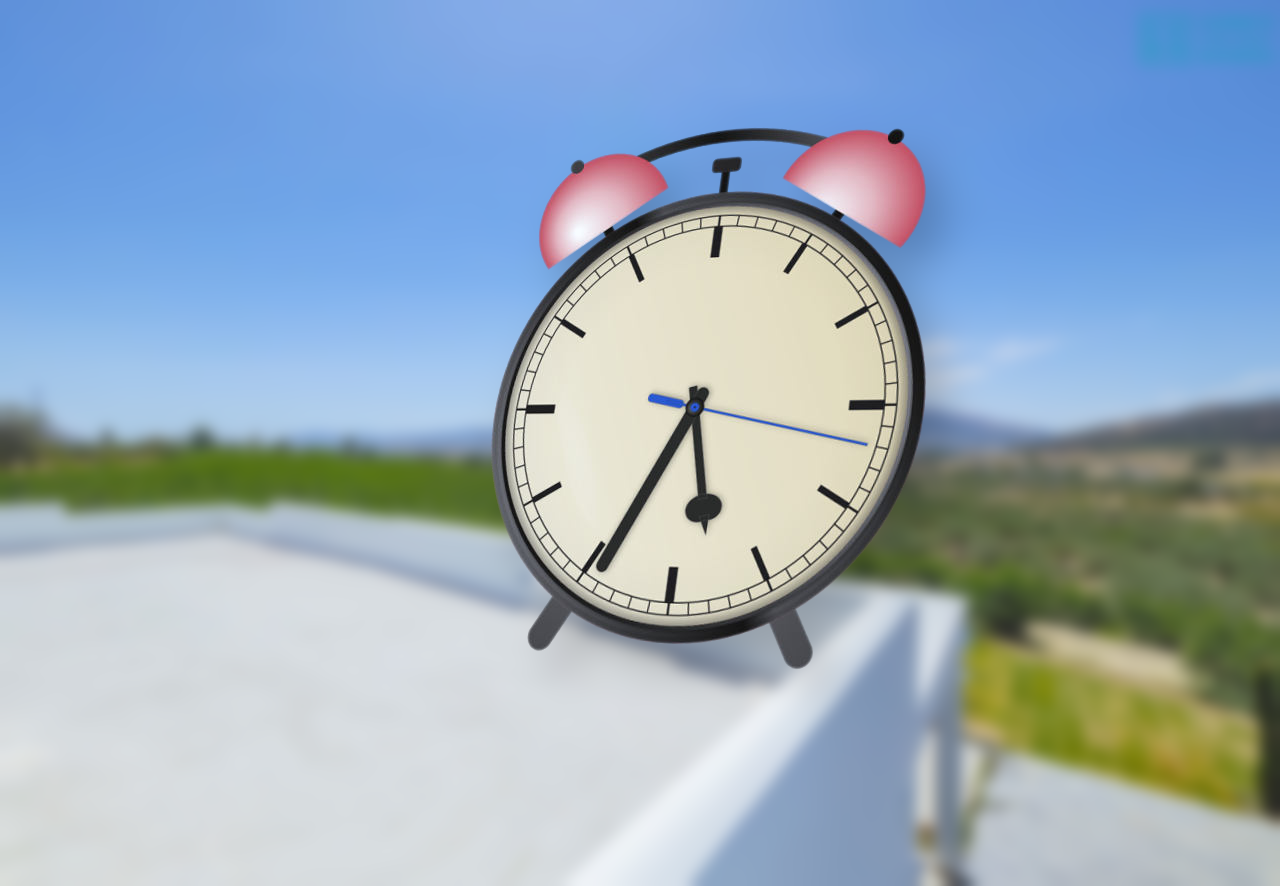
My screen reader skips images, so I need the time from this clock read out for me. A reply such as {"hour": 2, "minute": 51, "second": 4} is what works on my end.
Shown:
{"hour": 5, "minute": 34, "second": 17}
